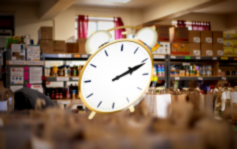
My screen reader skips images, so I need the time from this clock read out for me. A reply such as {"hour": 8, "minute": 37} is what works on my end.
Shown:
{"hour": 2, "minute": 11}
